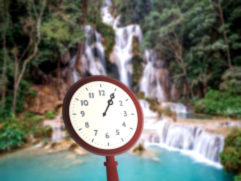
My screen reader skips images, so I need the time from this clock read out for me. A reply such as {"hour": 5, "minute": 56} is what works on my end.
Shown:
{"hour": 1, "minute": 5}
